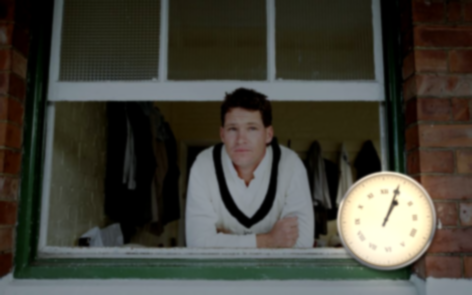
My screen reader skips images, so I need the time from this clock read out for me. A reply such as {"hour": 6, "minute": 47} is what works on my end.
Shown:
{"hour": 1, "minute": 4}
